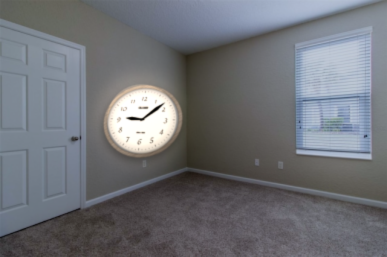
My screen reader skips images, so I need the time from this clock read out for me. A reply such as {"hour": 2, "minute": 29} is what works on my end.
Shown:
{"hour": 9, "minute": 8}
